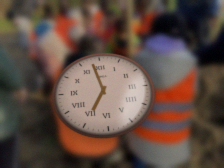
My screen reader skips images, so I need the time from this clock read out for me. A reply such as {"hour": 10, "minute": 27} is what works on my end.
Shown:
{"hour": 6, "minute": 58}
